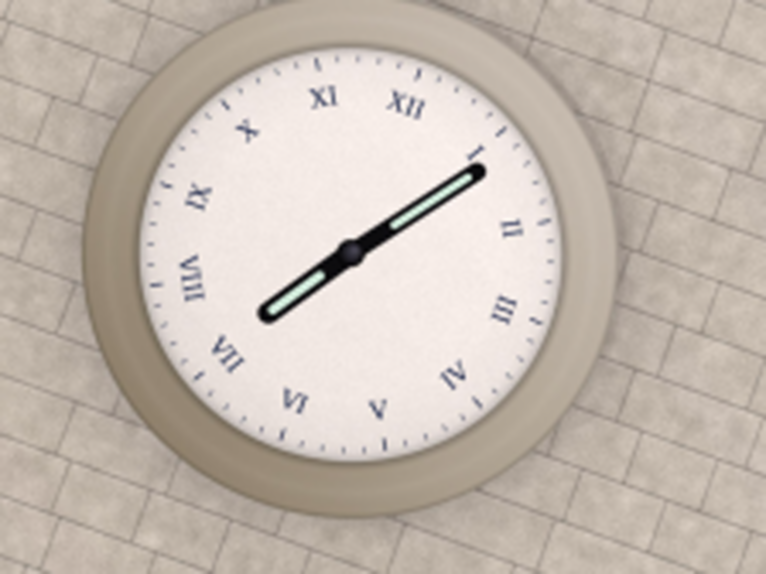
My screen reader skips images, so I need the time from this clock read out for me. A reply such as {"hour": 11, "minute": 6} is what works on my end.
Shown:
{"hour": 7, "minute": 6}
